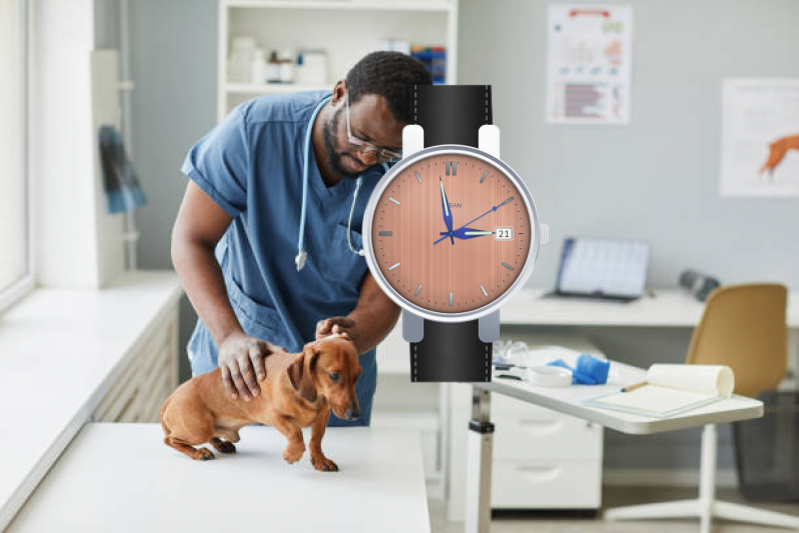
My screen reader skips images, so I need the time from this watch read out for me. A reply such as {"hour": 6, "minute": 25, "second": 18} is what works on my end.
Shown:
{"hour": 2, "minute": 58, "second": 10}
